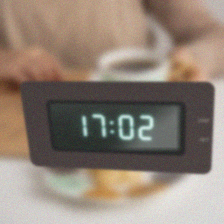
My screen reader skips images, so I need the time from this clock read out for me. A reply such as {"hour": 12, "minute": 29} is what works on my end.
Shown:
{"hour": 17, "minute": 2}
